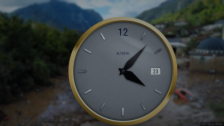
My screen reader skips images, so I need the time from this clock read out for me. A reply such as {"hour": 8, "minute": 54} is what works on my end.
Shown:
{"hour": 4, "minute": 7}
